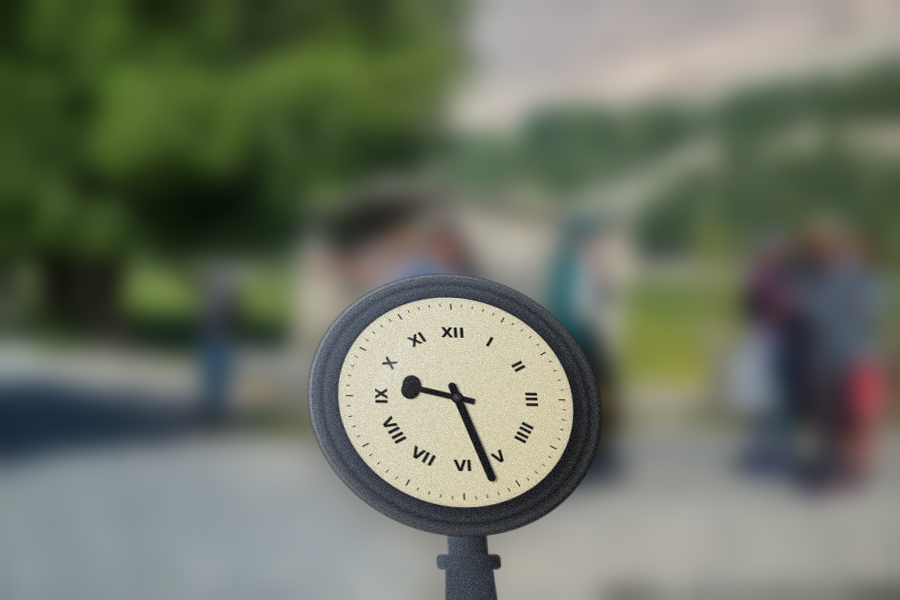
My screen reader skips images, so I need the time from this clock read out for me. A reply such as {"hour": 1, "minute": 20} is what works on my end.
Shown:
{"hour": 9, "minute": 27}
